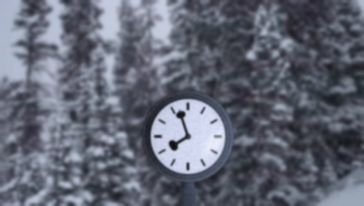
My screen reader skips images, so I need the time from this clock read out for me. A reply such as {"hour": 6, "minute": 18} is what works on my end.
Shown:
{"hour": 7, "minute": 57}
